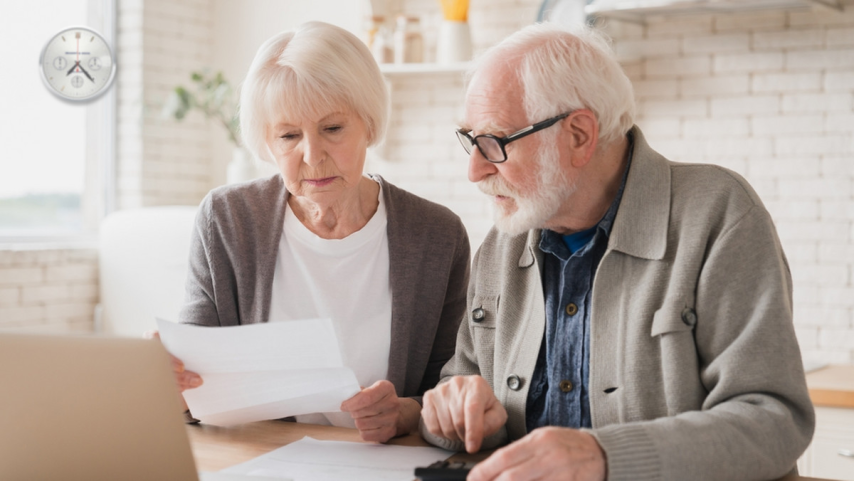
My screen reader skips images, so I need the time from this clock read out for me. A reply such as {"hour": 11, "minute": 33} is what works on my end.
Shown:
{"hour": 7, "minute": 23}
